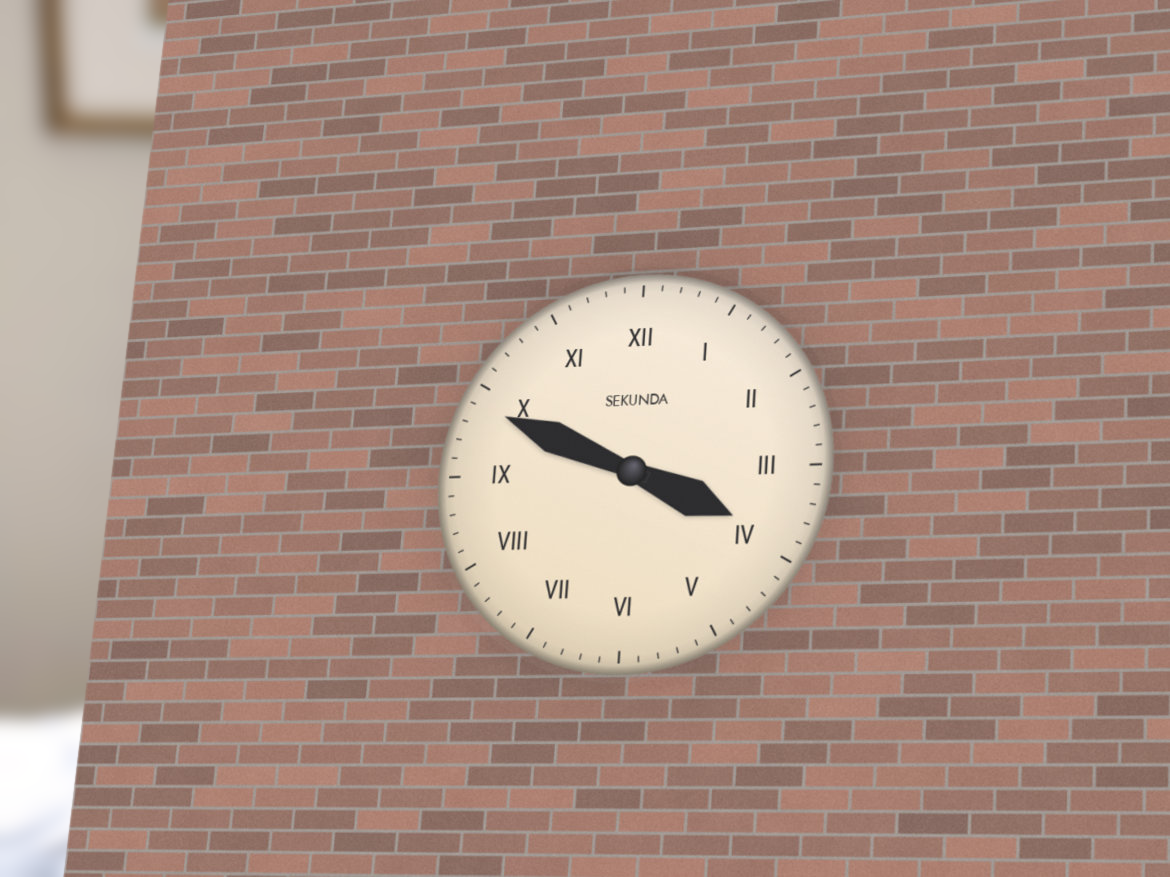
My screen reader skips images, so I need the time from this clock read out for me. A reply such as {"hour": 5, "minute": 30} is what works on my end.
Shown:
{"hour": 3, "minute": 49}
